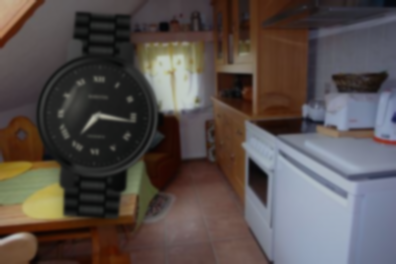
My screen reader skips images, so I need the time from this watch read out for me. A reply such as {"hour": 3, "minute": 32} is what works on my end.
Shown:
{"hour": 7, "minute": 16}
